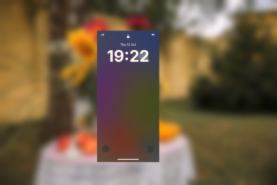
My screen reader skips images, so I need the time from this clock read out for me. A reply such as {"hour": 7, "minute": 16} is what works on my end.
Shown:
{"hour": 19, "minute": 22}
